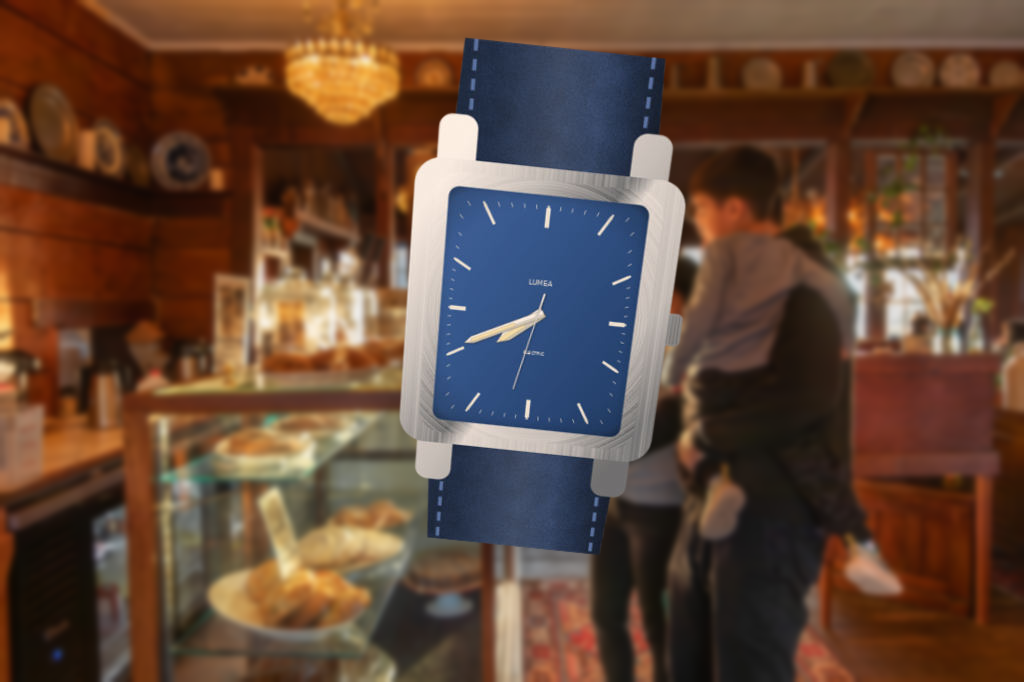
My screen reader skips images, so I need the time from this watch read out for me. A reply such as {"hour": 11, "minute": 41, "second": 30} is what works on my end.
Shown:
{"hour": 7, "minute": 40, "second": 32}
